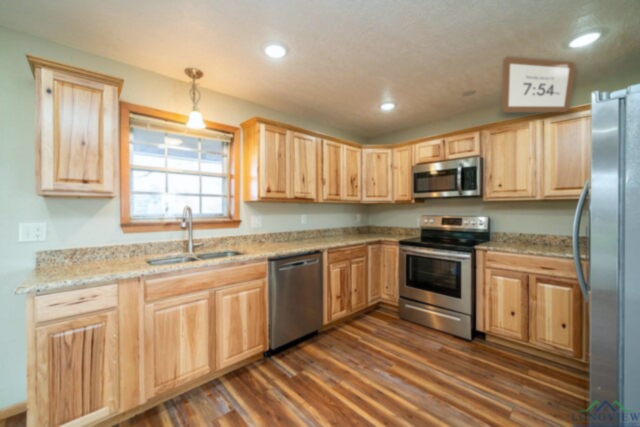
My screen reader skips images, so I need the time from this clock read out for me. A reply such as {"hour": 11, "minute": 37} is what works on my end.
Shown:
{"hour": 7, "minute": 54}
